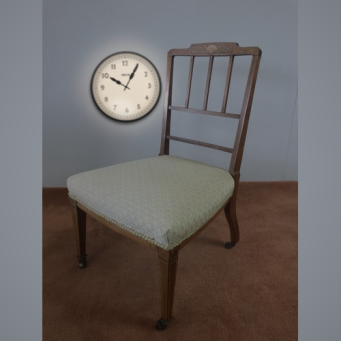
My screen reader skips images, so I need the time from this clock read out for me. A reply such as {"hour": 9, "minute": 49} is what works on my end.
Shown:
{"hour": 10, "minute": 5}
